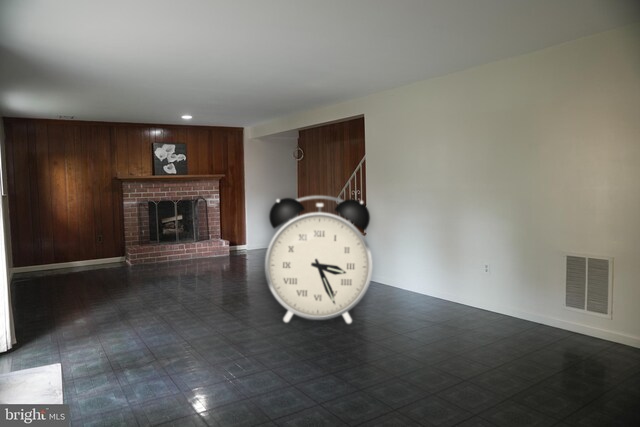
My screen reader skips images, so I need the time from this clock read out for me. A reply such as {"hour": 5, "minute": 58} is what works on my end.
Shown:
{"hour": 3, "minute": 26}
